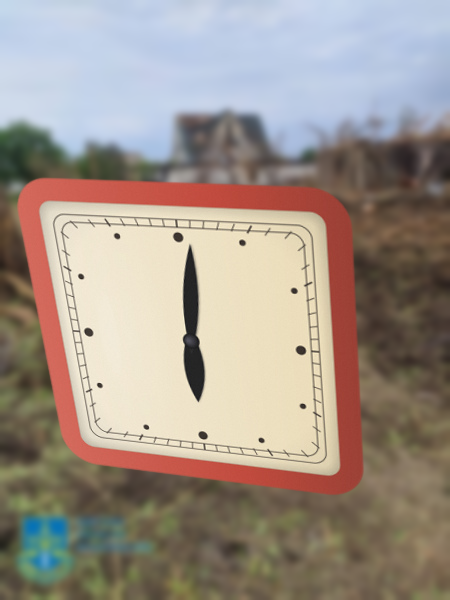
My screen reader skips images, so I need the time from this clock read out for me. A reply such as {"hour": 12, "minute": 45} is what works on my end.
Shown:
{"hour": 6, "minute": 1}
